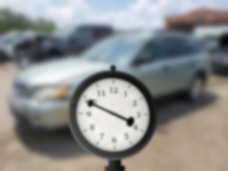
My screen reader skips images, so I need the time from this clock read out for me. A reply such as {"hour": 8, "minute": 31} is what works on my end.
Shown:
{"hour": 3, "minute": 49}
